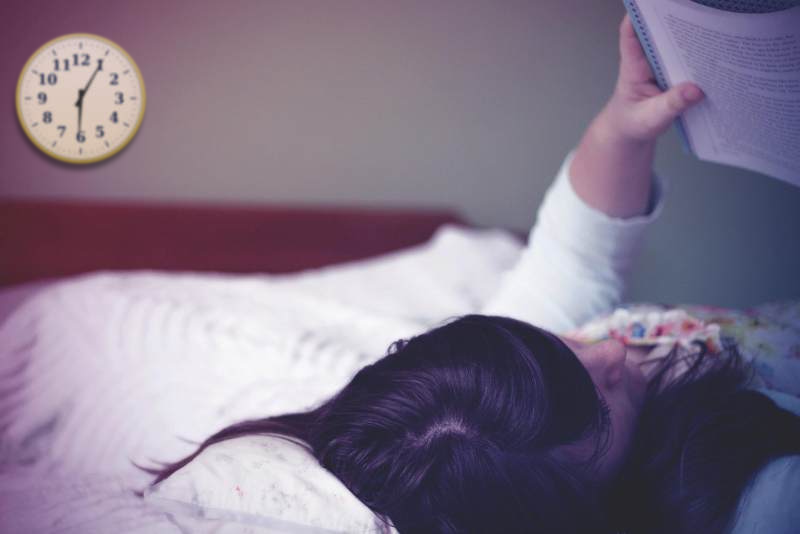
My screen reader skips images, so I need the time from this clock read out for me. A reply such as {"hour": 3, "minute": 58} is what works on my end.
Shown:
{"hour": 6, "minute": 5}
